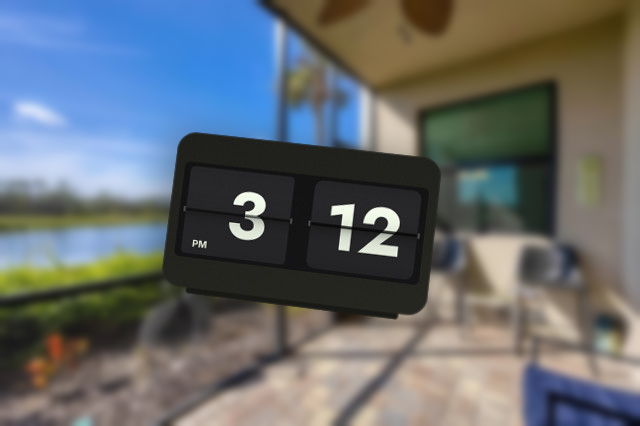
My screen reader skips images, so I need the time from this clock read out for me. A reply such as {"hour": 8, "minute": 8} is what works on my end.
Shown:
{"hour": 3, "minute": 12}
